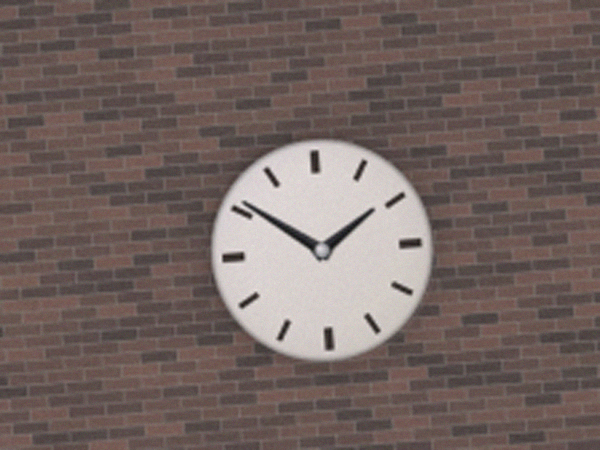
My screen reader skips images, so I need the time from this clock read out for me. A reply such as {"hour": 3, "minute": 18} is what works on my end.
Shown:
{"hour": 1, "minute": 51}
